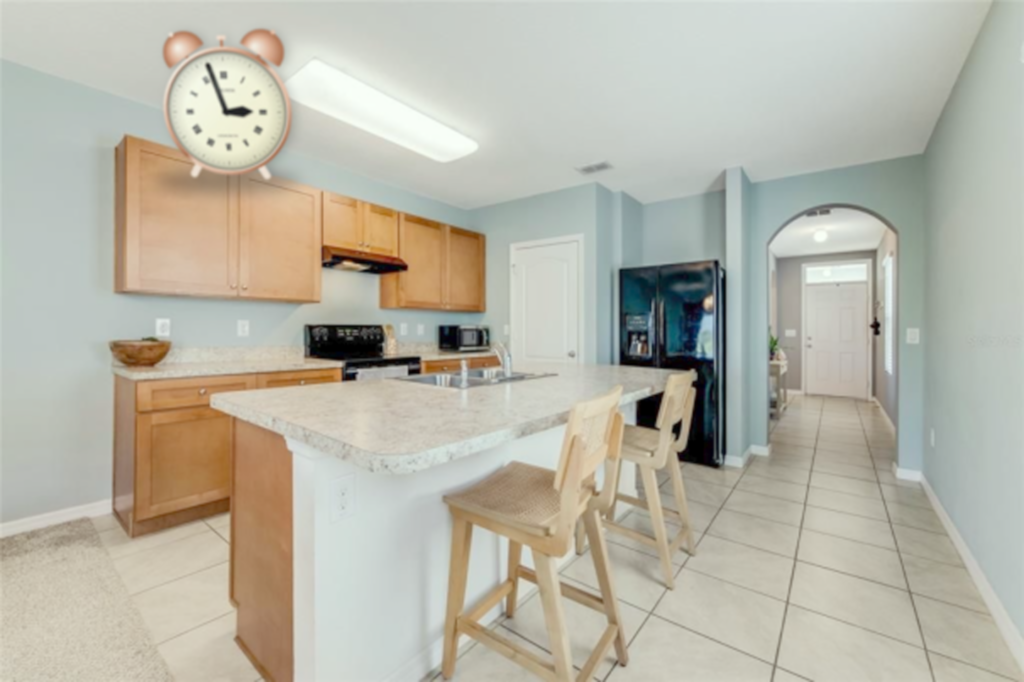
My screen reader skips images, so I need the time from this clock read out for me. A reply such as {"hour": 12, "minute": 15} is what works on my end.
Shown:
{"hour": 2, "minute": 57}
